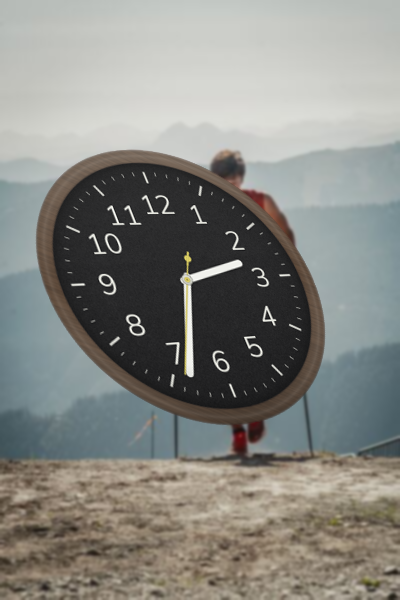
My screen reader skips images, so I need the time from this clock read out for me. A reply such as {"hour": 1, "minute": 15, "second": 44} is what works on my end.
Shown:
{"hour": 2, "minute": 33, "second": 34}
